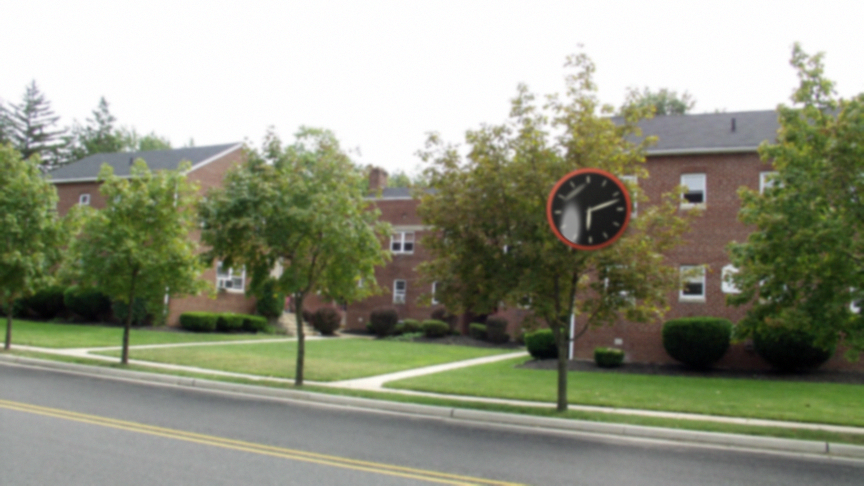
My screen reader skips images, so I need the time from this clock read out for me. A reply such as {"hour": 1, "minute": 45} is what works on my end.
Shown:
{"hour": 6, "minute": 12}
